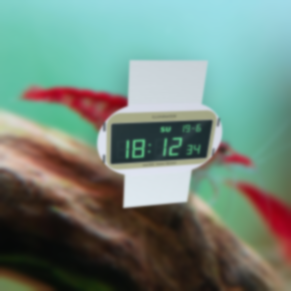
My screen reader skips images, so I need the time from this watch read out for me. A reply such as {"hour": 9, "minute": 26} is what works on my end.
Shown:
{"hour": 18, "minute": 12}
